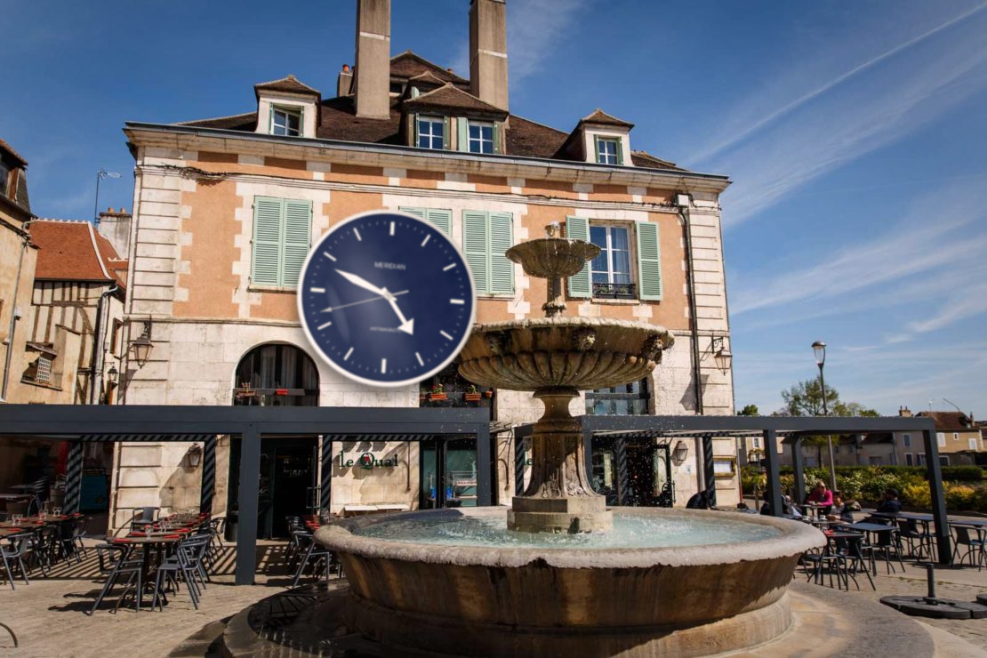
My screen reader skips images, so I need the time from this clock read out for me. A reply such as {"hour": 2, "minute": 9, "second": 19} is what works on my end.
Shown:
{"hour": 4, "minute": 48, "second": 42}
